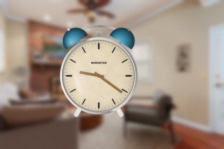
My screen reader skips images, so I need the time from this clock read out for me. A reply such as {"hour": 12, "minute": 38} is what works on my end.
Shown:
{"hour": 9, "minute": 21}
